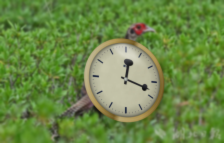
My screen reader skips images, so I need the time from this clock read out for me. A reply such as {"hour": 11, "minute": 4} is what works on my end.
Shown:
{"hour": 12, "minute": 18}
